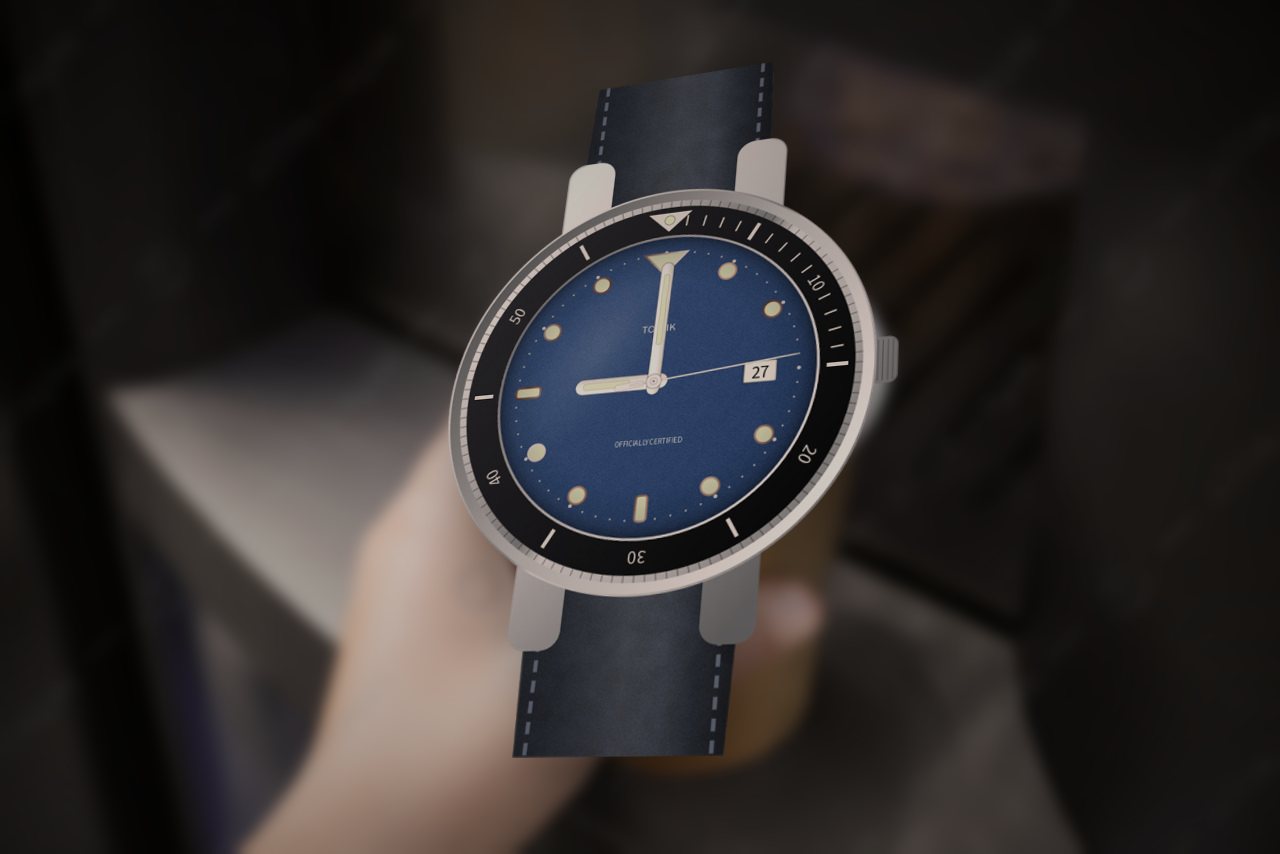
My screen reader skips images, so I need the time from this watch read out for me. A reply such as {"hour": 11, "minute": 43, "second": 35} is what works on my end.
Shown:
{"hour": 9, "minute": 0, "second": 14}
